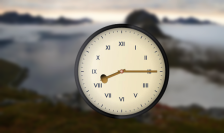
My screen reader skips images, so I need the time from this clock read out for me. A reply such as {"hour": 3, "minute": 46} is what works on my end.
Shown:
{"hour": 8, "minute": 15}
